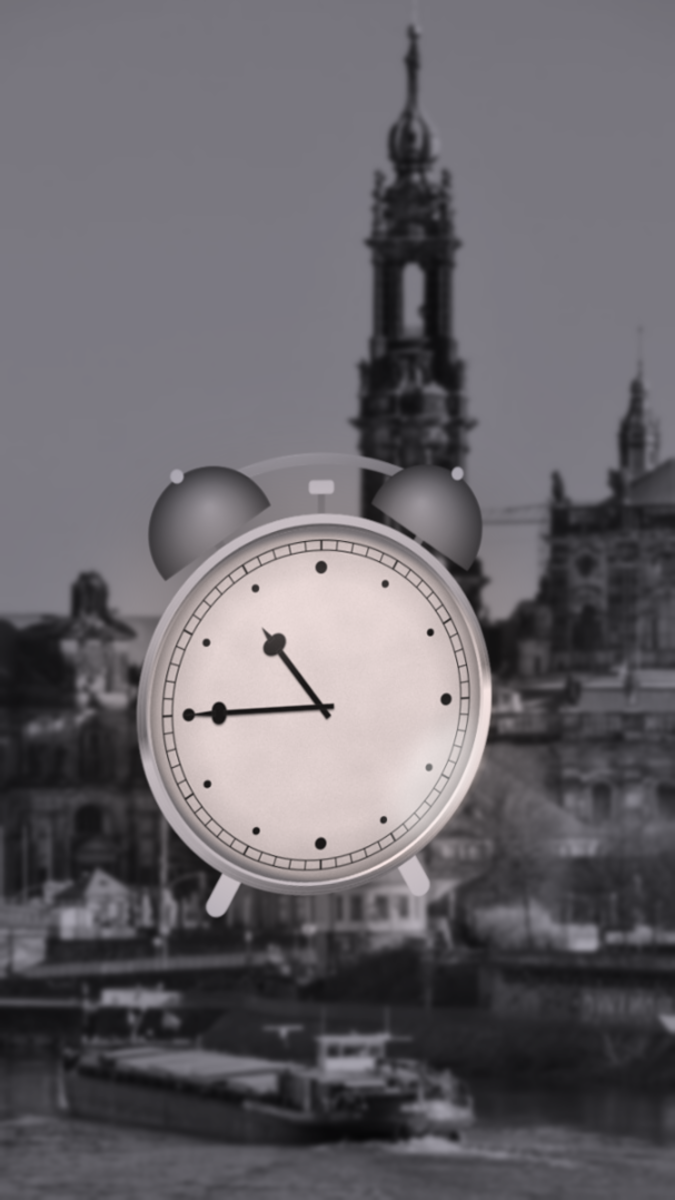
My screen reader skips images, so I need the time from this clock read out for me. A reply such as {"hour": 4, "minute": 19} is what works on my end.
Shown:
{"hour": 10, "minute": 45}
